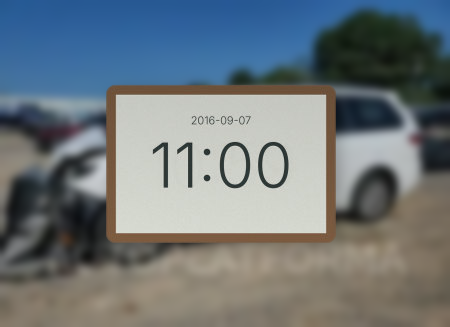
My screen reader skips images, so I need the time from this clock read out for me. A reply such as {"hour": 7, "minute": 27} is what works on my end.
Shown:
{"hour": 11, "minute": 0}
